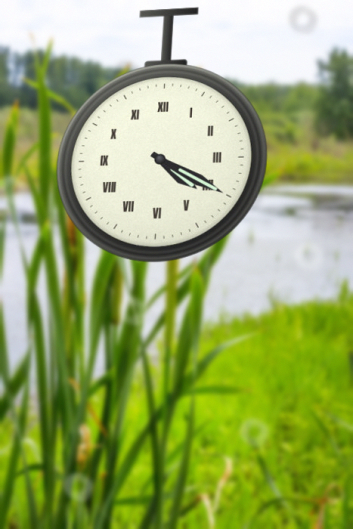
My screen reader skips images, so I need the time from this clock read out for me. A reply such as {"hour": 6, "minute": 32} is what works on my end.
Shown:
{"hour": 4, "minute": 20}
